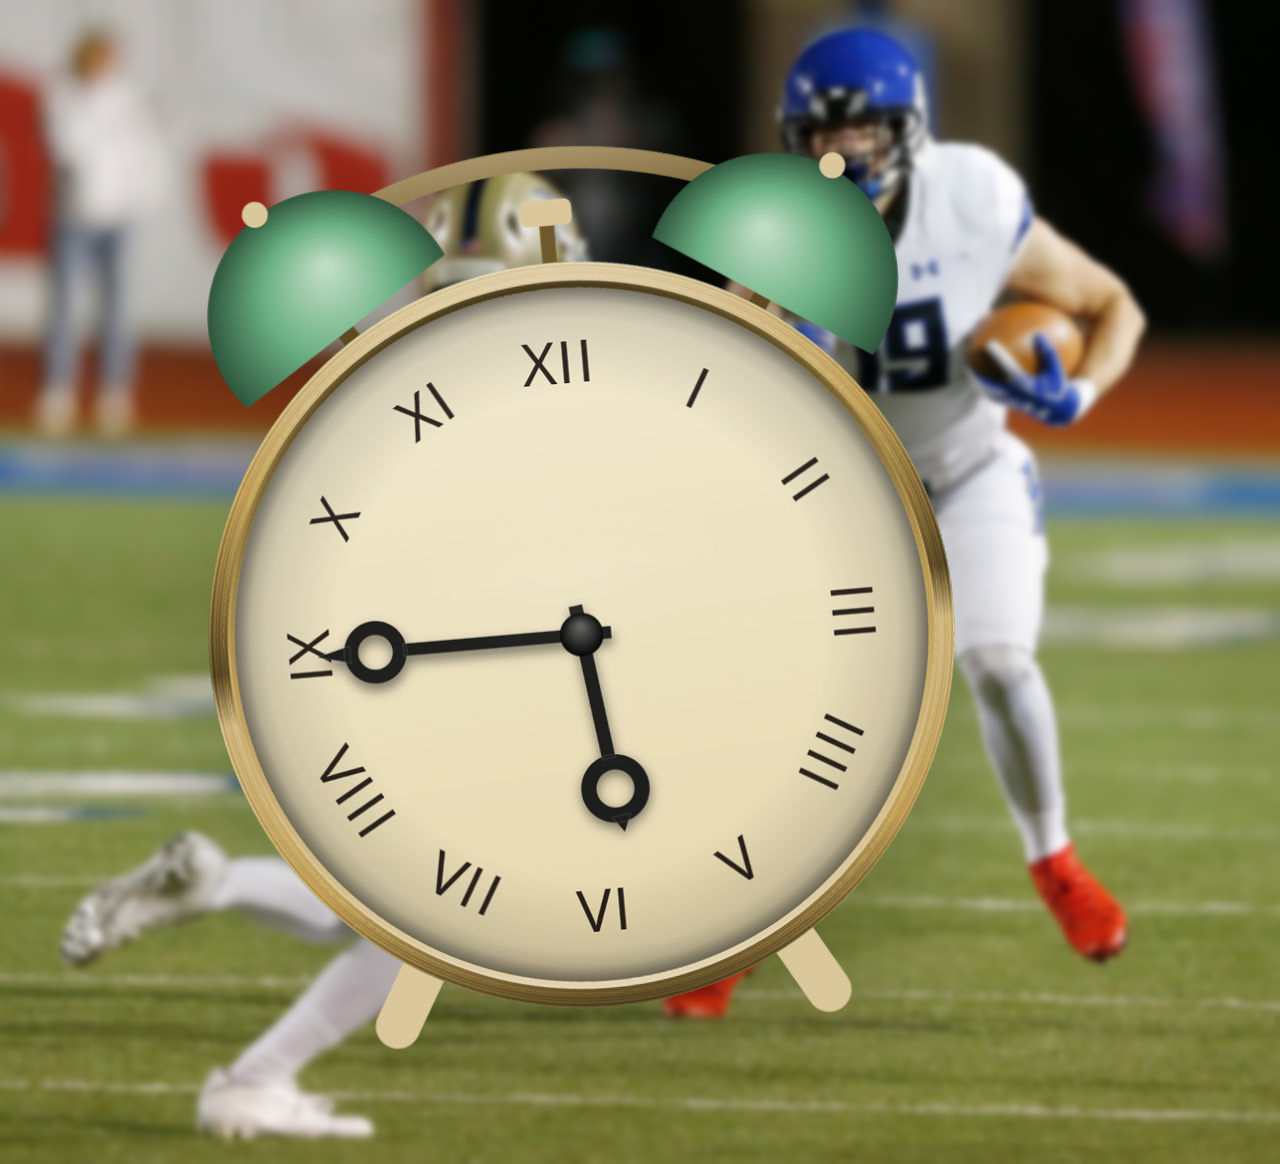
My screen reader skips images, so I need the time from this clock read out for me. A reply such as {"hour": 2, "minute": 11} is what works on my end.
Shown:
{"hour": 5, "minute": 45}
